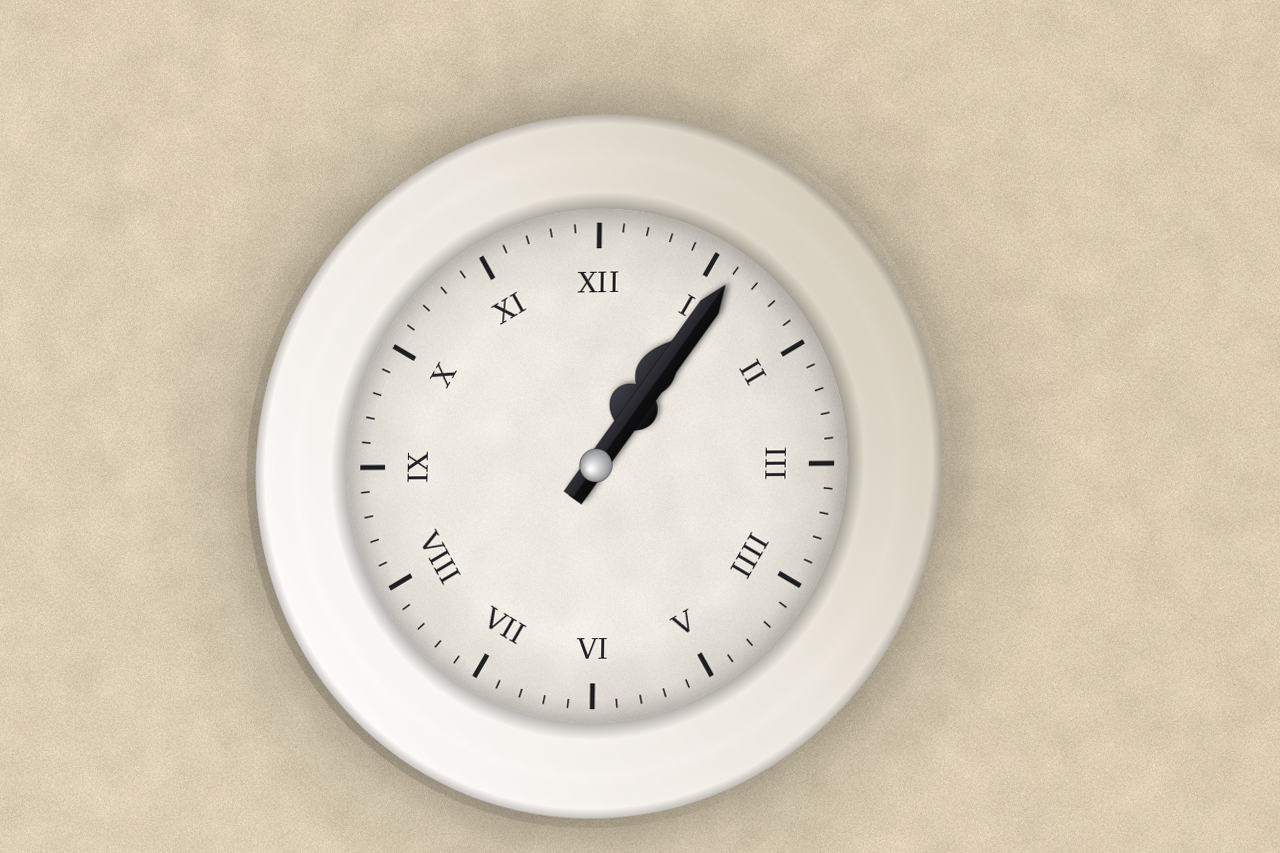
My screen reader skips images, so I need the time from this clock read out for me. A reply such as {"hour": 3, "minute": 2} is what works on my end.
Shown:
{"hour": 1, "minute": 6}
